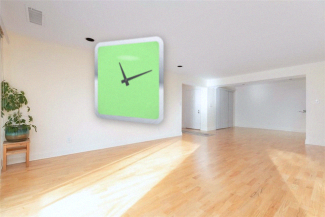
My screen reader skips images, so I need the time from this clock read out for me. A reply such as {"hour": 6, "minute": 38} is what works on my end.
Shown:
{"hour": 11, "minute": 12}
